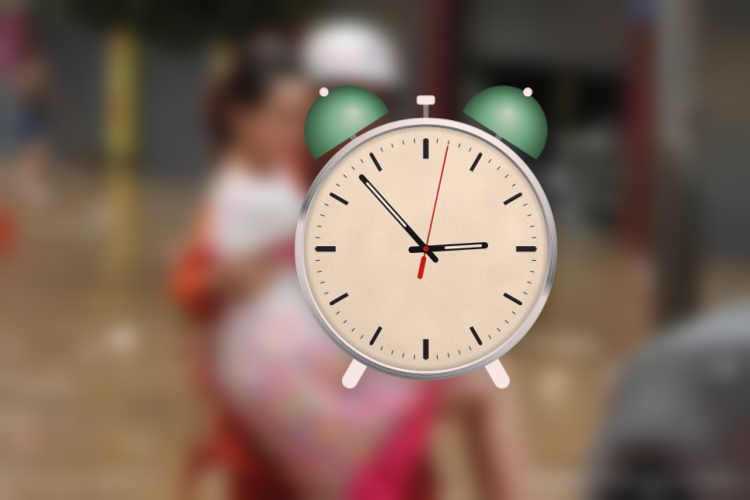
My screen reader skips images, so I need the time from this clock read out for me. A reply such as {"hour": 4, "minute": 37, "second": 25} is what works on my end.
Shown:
{"hour": 2, "minute": 53, "second": 2}
